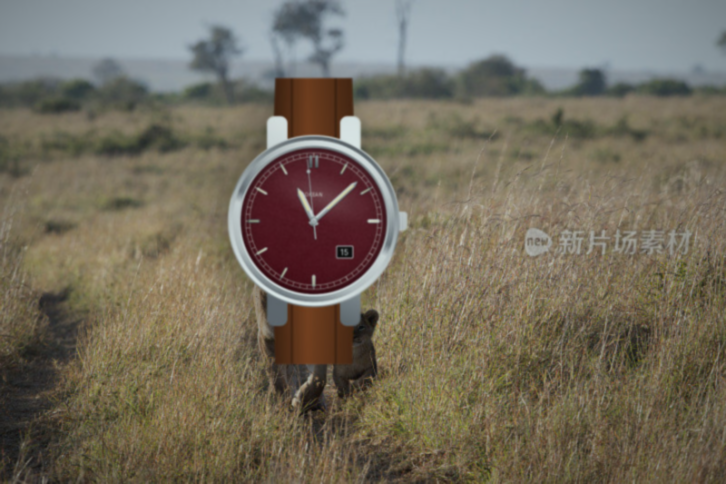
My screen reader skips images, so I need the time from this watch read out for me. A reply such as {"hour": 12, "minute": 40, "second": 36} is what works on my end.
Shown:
{"hour": 11, "minute": 7, "second": 59}
